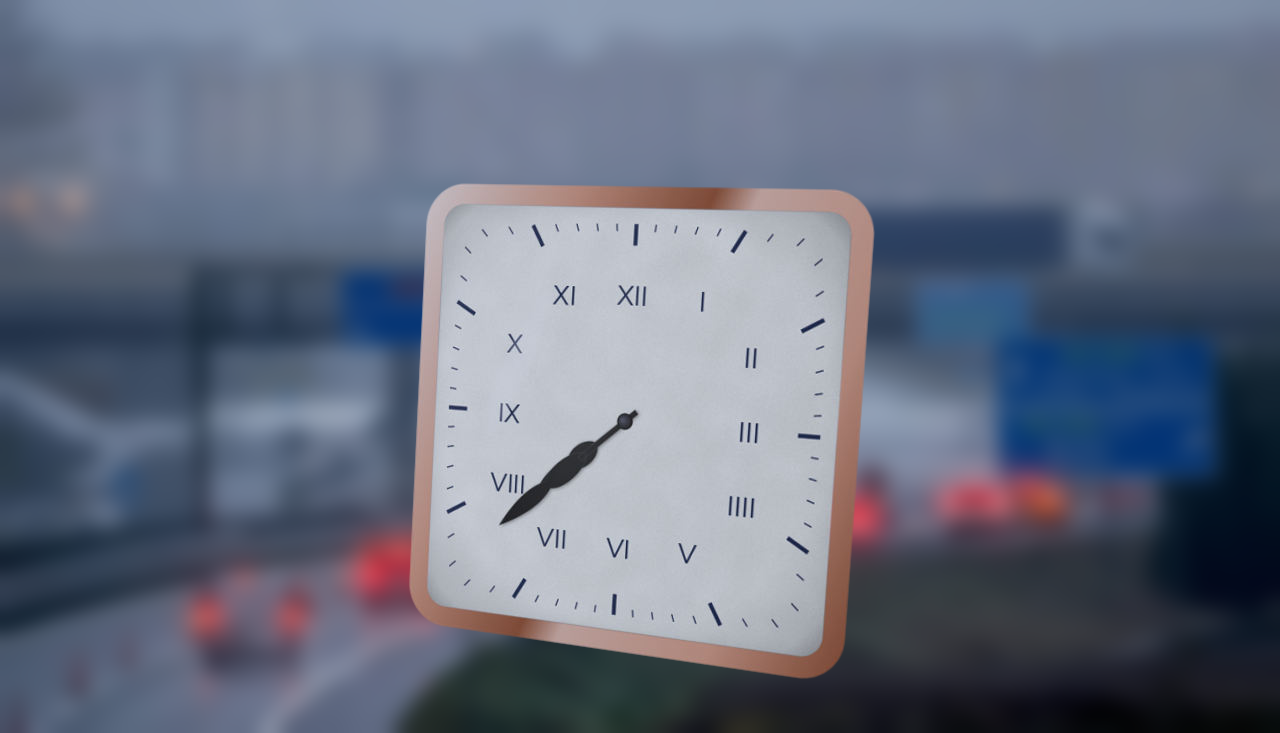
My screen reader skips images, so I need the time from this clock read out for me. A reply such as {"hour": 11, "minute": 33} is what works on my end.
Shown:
{"hour": 7, "minute": 38}
